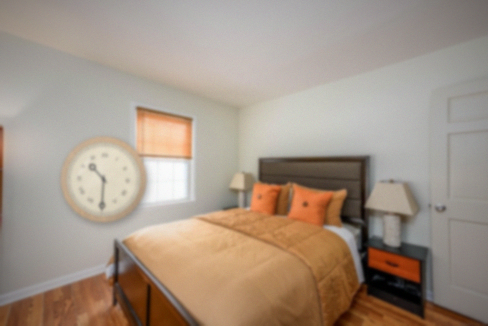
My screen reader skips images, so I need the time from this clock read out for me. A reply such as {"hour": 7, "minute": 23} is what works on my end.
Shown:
{"hour": 10, "minute": 30}
